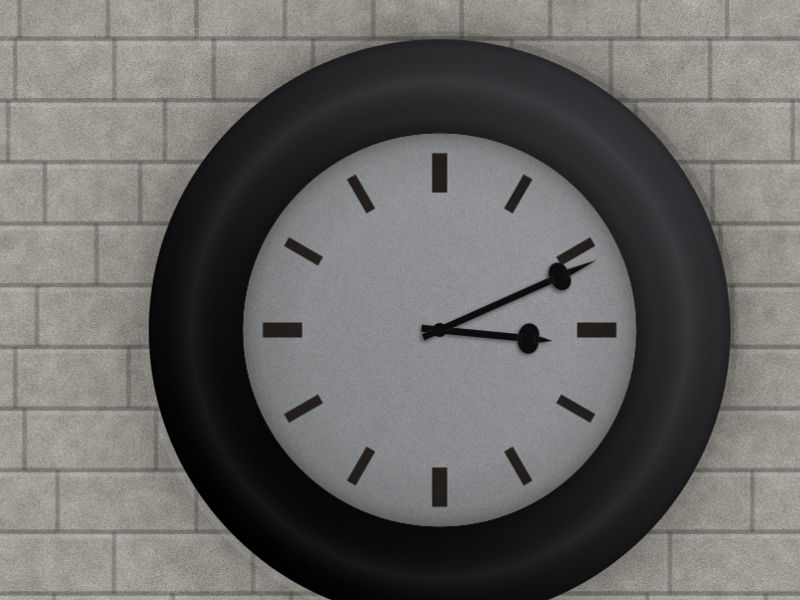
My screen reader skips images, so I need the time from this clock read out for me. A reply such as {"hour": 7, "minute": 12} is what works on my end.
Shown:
{"hour": 3, "minute": 11}
